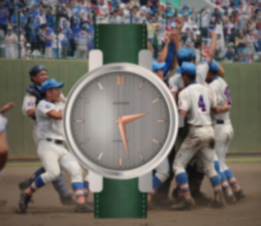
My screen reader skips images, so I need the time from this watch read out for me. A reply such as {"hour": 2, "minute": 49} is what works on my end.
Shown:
{"hour": 2, "minute": 28}
